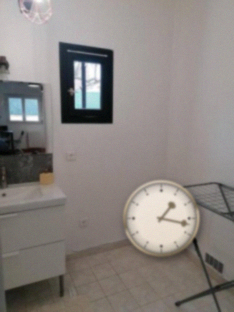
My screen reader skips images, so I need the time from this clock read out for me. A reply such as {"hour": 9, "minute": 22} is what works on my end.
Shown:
{"hour": 1, "minute": 17}
